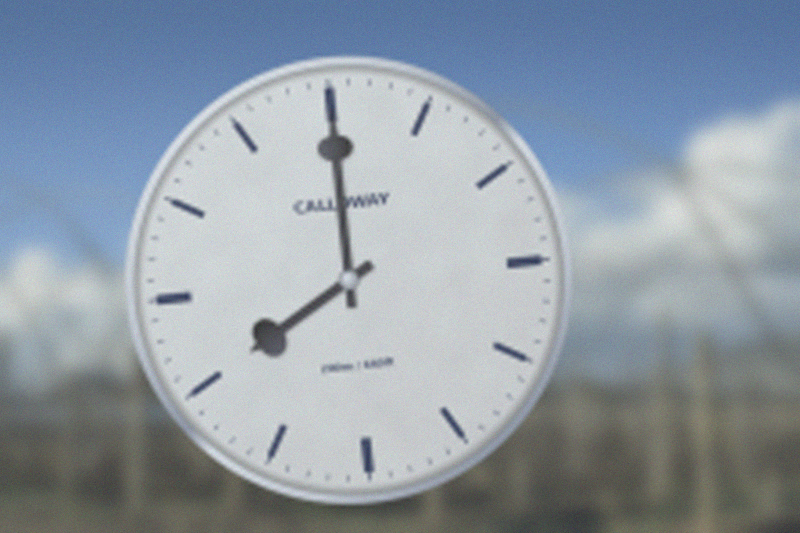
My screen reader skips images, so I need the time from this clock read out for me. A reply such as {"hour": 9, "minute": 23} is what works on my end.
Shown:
{"hour": 8, "minute": 0}
